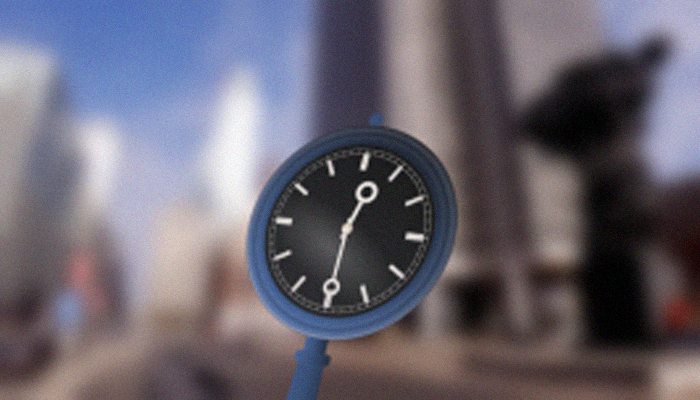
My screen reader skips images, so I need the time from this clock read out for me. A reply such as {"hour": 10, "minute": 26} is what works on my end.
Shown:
{"hour": 12, "minute": 30}
